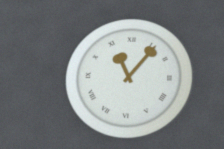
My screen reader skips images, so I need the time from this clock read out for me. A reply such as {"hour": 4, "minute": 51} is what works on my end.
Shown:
{"hour": 11, "minute": 6}
